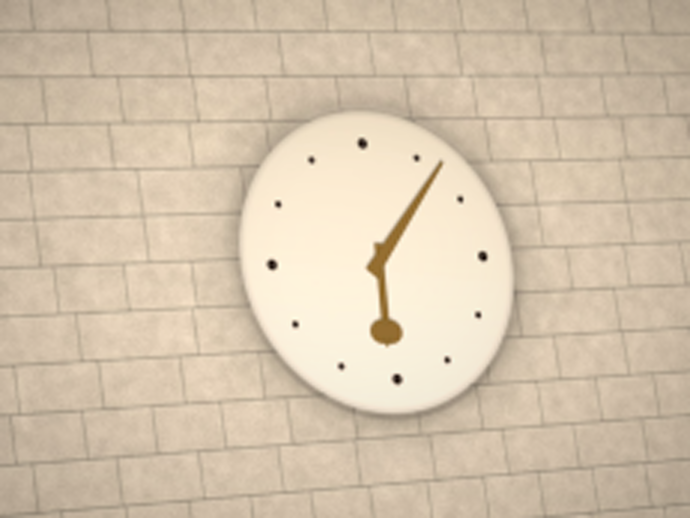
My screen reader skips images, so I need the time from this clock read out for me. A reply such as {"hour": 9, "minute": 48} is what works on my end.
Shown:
{"hour": 6, "minute": 7}
